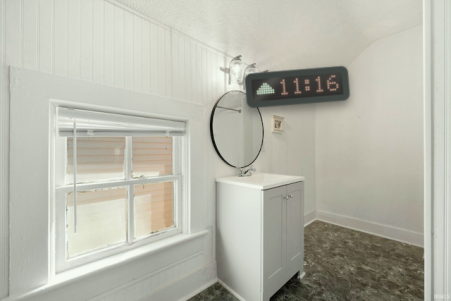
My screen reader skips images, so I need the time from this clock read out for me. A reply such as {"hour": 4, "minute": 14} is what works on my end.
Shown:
{"hour": 11, "minute": 16}
